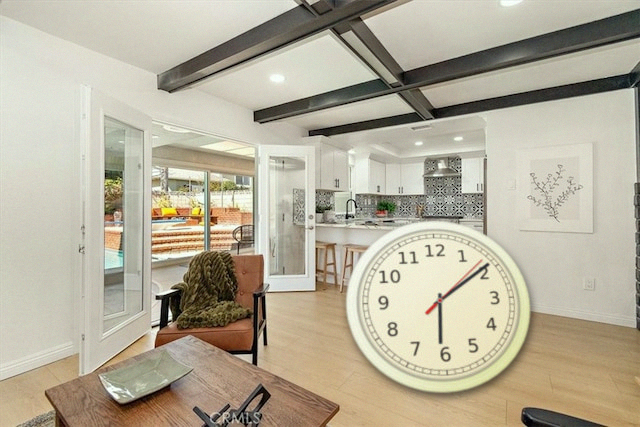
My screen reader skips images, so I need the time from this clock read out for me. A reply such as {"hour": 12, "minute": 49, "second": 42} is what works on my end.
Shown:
{"hour": 6, "minute": 9, "second": 8}
